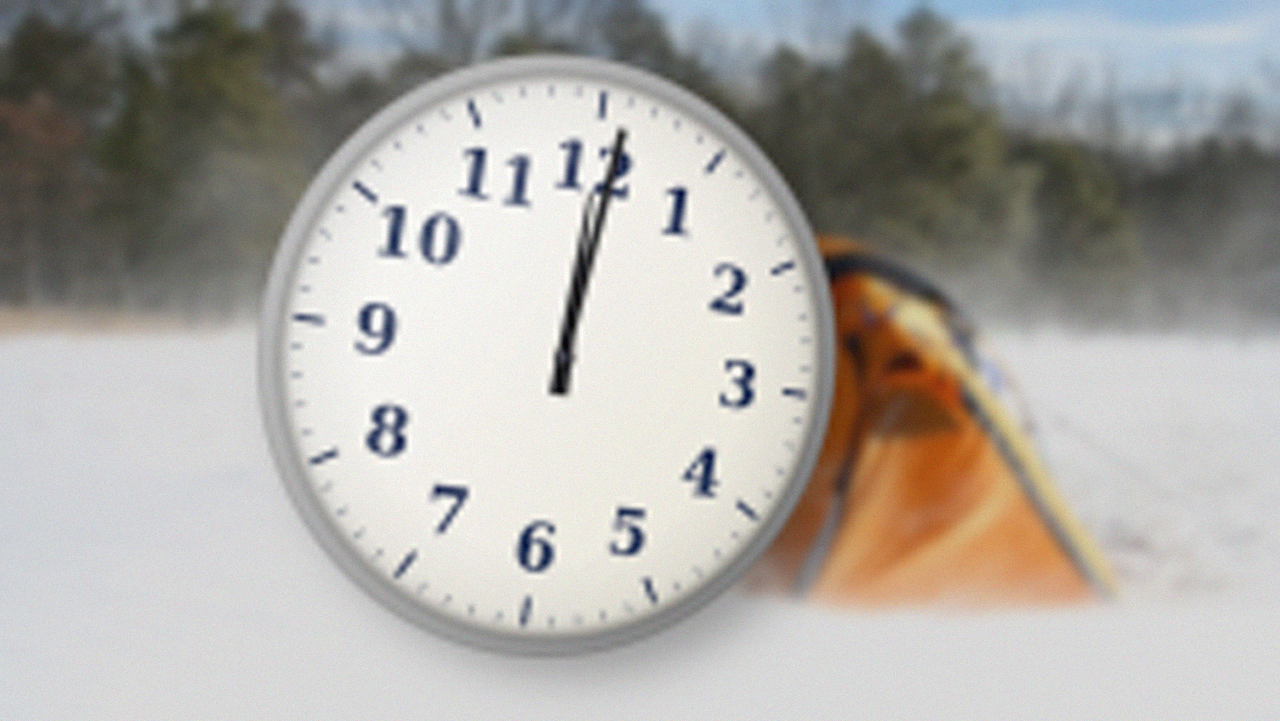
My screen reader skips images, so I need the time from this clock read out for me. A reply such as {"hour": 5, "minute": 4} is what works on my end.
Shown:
{"hour": 12, "minute": 1}
